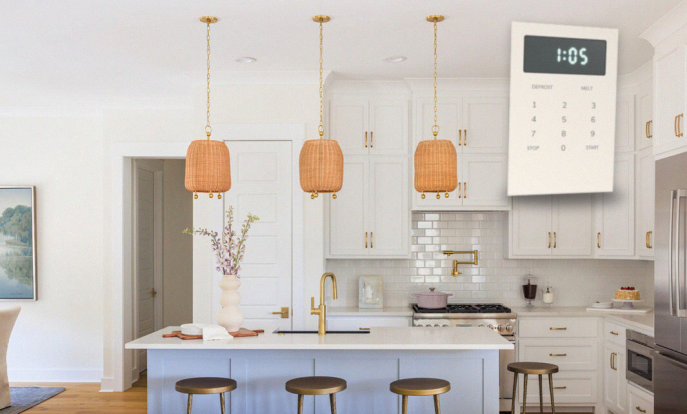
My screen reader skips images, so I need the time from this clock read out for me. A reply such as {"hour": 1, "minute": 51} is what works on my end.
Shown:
{"hour": 1, "minute": 5}
